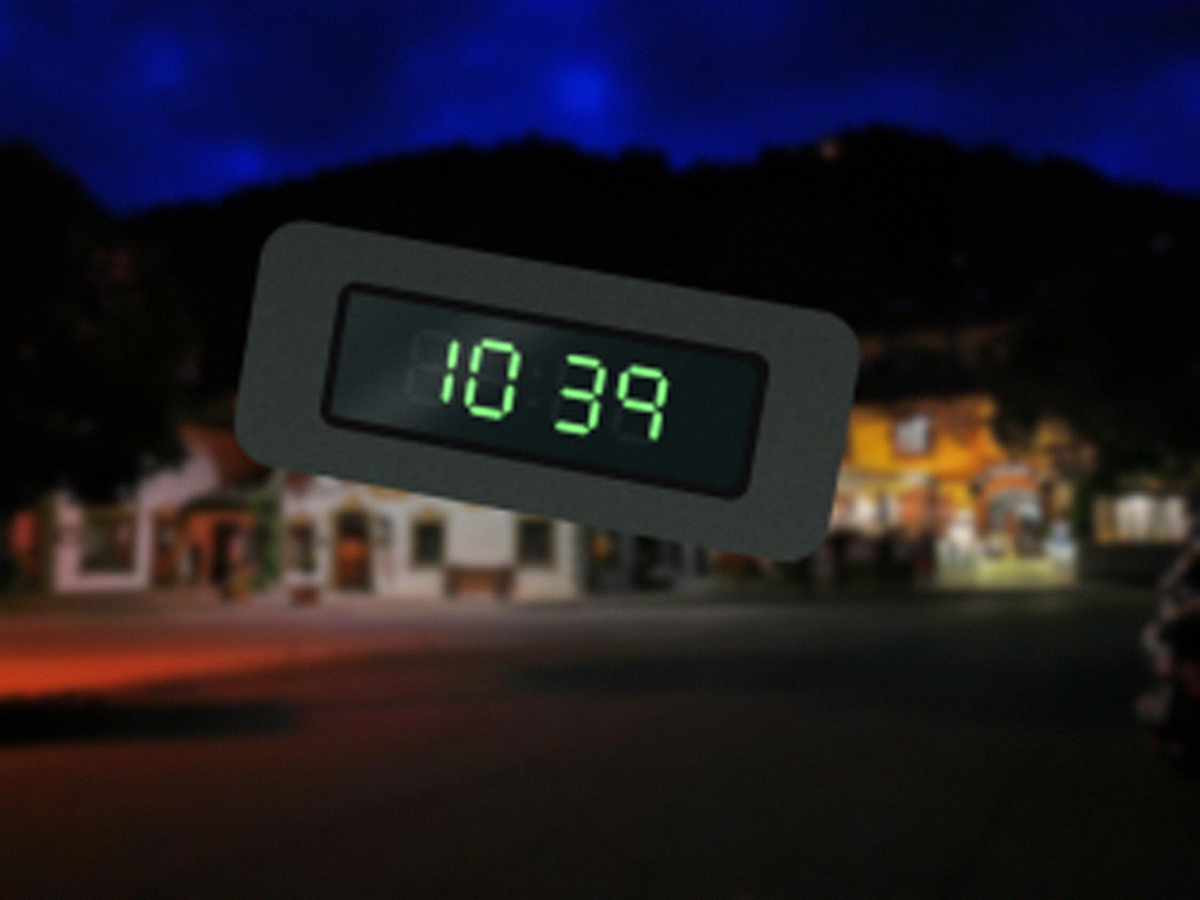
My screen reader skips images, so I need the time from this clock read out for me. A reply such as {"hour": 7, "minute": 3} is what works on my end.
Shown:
{"hour": 10, "minute": 39}
